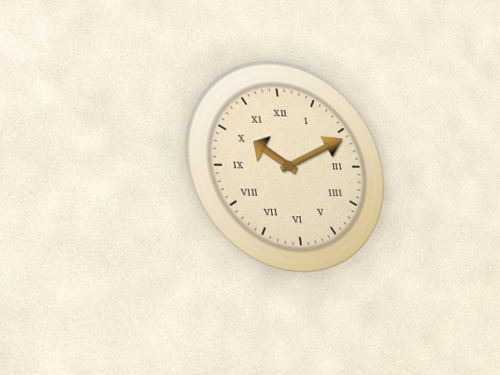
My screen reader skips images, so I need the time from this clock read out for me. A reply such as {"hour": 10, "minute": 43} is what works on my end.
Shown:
{"hour": 10, "minute": 11}
